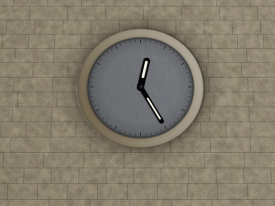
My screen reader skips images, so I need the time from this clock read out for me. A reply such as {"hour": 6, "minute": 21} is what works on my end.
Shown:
{"hour": 12, "minute": 25}
